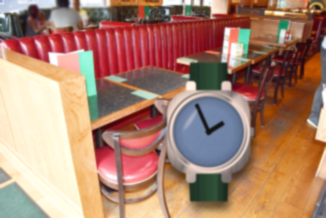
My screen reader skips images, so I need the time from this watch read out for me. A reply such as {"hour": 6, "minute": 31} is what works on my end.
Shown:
{"hour": 1, "minute": 56}
